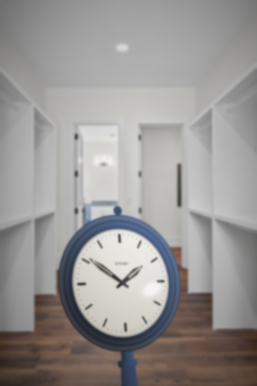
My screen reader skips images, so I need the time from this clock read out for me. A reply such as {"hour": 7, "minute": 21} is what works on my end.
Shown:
{"hour": 1, "minute": 51}
